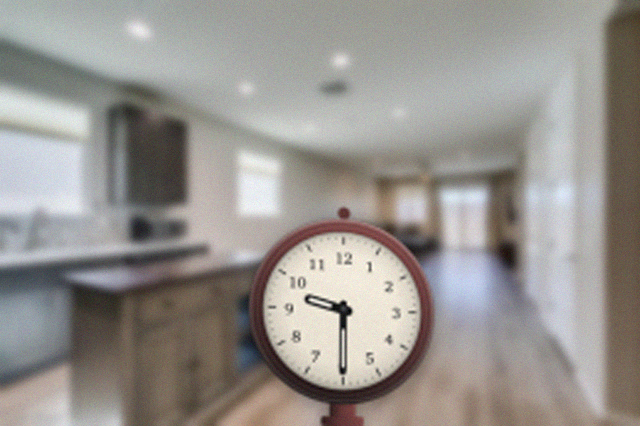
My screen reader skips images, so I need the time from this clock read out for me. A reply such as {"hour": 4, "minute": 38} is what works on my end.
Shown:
{"hour": 9, "minute": 30}
